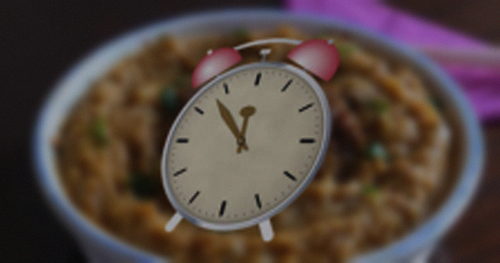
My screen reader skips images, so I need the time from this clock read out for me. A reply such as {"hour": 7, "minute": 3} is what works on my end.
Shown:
{"hour": 11, "minute": 53}
